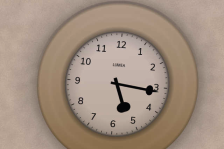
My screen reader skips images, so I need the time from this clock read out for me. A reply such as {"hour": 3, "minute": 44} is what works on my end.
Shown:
{"hour": 5, "minute": 16}
